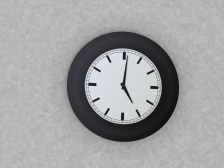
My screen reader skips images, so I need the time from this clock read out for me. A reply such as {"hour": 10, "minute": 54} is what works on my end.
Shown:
{"hour": 5, "minute": 1}
